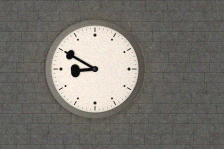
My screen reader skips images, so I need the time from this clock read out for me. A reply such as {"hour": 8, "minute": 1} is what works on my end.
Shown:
{"hour": 8, "minute": 50}
